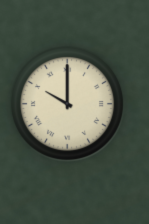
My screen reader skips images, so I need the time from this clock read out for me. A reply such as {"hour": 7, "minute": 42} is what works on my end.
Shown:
{"hour": 10, "minute": 0}
